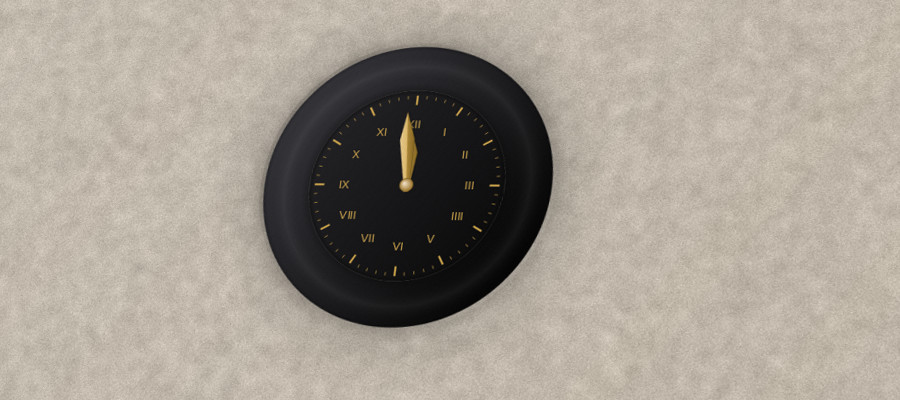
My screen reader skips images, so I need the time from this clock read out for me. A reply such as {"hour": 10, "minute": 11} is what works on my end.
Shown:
{"hour": 11, "minute": 59}
